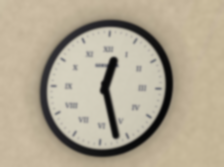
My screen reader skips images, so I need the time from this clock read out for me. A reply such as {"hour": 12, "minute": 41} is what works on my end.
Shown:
{"hour": 12, "minute": 27}
